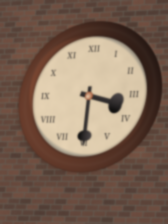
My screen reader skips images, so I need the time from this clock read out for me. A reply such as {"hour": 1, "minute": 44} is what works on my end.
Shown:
{"hour": 3, "minute": 30}
